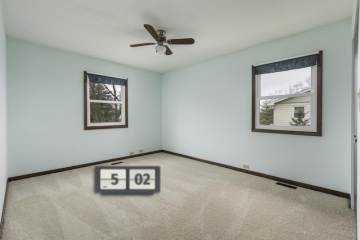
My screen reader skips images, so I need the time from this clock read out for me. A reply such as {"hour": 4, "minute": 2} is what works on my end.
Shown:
{"hour": 5, "minute": 2}
